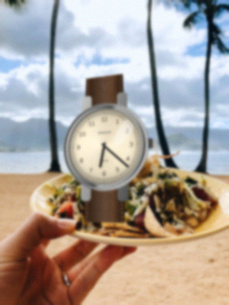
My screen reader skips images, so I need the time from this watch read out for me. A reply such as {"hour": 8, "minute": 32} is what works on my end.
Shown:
{"hour": 6, "minute": 22}
